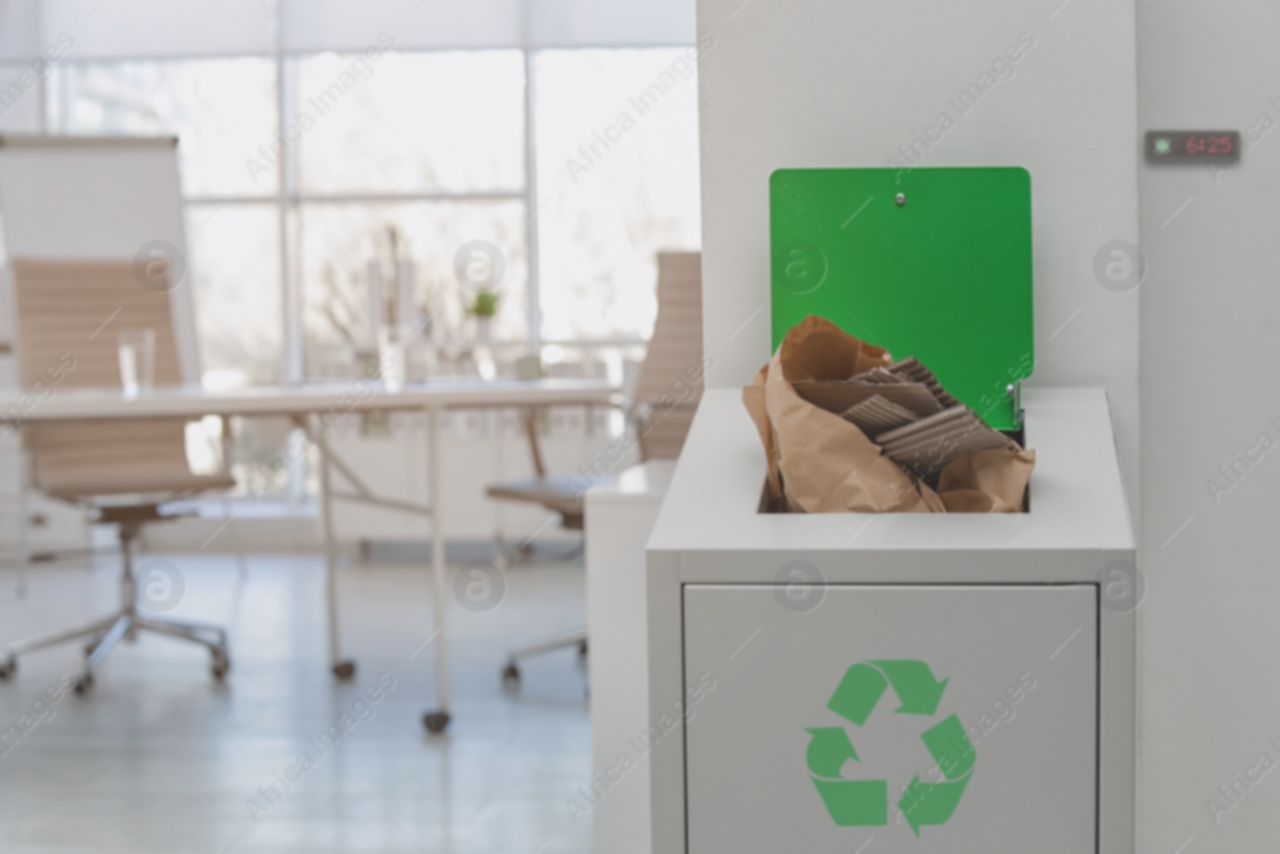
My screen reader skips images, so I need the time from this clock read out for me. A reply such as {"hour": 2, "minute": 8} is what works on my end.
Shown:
{"hour": 6, "minute": 25}
